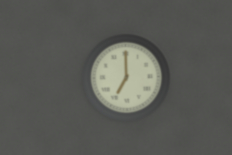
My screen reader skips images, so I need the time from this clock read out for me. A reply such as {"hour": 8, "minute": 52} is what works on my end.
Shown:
{"hour": 7, "minute": 0}
